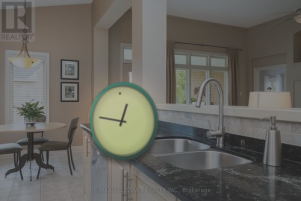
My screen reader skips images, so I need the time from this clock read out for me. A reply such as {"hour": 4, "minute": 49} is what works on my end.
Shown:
{"hour": 12, "minute": 47}
